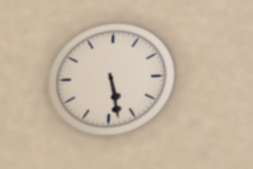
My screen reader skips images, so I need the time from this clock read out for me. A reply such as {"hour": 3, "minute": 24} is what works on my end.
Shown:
{"hour": 5, "minute": 28}
